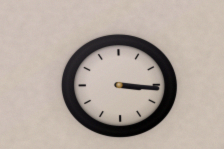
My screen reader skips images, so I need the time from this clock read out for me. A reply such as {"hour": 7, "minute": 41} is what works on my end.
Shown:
{"hour": 3, "minute": 16}
